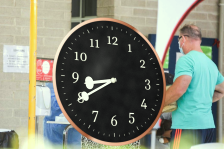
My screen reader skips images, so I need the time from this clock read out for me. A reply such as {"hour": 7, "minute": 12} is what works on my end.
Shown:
{"hour": 8, "minute": 40}
